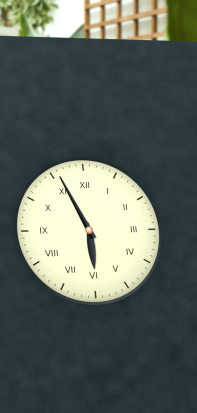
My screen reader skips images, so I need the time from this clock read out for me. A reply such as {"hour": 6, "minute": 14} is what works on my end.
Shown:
{"hour": 5, "minute": 56}
